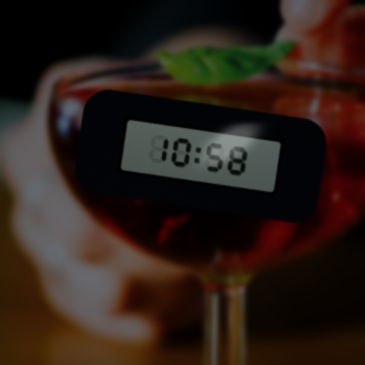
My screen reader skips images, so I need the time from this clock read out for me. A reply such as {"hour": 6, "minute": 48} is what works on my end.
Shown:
{"hour": 10, "minute": 58}
